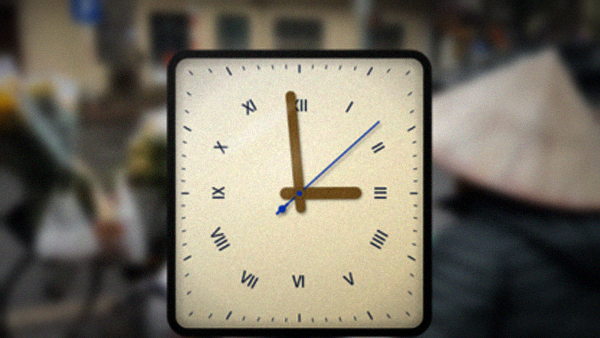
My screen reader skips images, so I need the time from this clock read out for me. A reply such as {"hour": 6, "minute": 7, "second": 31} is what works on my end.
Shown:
{"hour": 2, "minute": 59, "second": 8}
